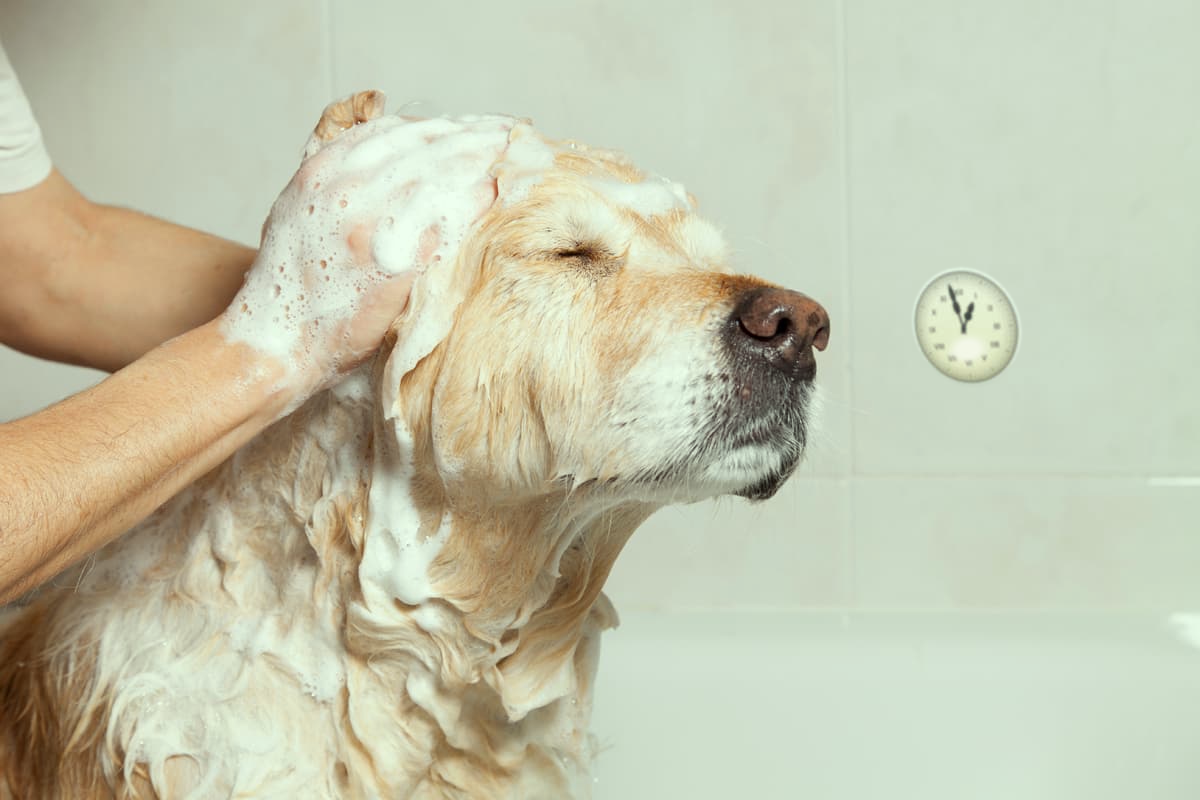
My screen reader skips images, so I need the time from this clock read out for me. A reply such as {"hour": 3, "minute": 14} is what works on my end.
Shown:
{"hour": 12, "minute": 58}
